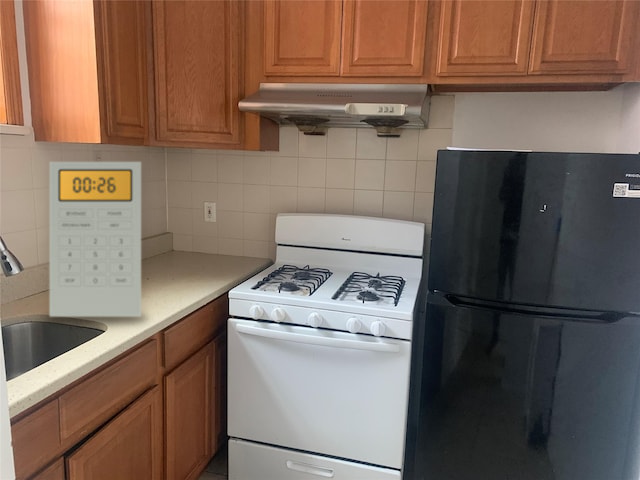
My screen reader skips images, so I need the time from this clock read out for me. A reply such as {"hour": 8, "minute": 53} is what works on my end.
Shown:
{"hour": 0, "minute": 26}
